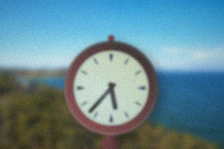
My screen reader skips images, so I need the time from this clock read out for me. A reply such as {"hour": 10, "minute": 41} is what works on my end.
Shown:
{"hour": 5, "minute": 37}
